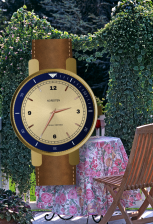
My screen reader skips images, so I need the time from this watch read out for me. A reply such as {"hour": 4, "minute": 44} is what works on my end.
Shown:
{"hour": 2, "minute": 35}
